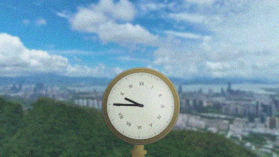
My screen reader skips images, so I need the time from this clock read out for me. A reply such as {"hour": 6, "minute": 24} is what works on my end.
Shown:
{"hour": 9, "minute": 45}
